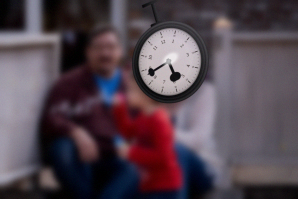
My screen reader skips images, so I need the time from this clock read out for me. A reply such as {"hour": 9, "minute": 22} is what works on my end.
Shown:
{"hour": 5, "minute": 43}
